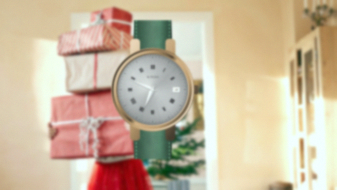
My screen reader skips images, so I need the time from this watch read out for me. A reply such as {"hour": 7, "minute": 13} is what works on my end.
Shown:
{"hour": 6, "minute": 49}
